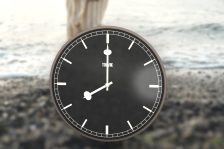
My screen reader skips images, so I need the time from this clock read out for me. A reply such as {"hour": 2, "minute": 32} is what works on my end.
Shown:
{"hour": 8, "minute": 0}
